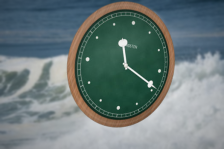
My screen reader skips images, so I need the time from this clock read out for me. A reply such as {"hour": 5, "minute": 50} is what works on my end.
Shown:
{"hour": 11, "minute": 19}
